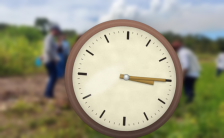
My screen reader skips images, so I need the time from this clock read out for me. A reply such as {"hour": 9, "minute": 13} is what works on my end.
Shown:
{"hour": 3, "minute": 15}
